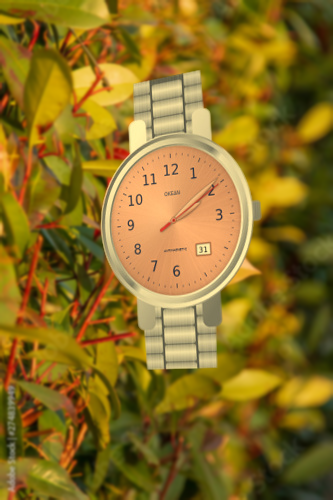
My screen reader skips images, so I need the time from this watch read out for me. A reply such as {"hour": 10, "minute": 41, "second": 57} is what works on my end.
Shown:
{"hour": 2, "minute": 9, "second": 10}
